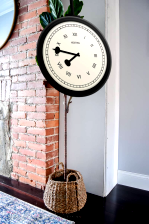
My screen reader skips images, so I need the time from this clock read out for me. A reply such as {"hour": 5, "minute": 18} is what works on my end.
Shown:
{"hour": 7, "minute": 47}
